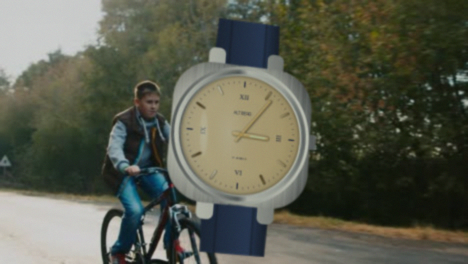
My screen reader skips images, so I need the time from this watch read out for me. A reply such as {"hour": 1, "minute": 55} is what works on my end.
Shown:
{"hour": 3, "minute": 6}
